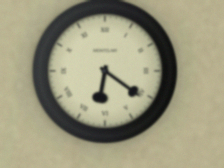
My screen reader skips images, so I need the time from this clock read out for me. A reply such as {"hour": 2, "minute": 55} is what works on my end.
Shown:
{"hour": 6, "minute": 21}
